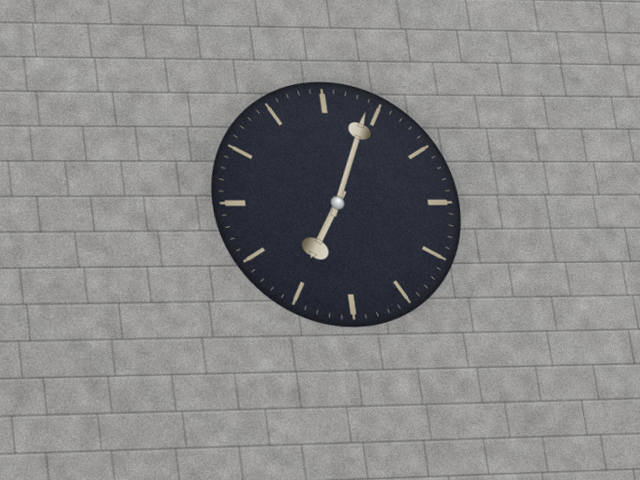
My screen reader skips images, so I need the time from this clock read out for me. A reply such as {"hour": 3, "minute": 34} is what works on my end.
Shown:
{"hour": 7, "minute": 4}
